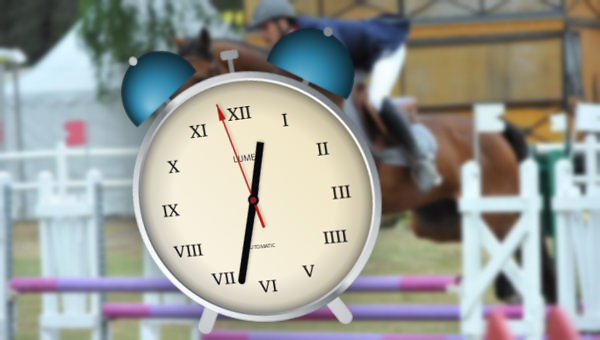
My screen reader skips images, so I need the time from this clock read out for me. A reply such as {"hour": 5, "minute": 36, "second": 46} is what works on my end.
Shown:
{"hour": 12, "minute": 32, "second": 58}
